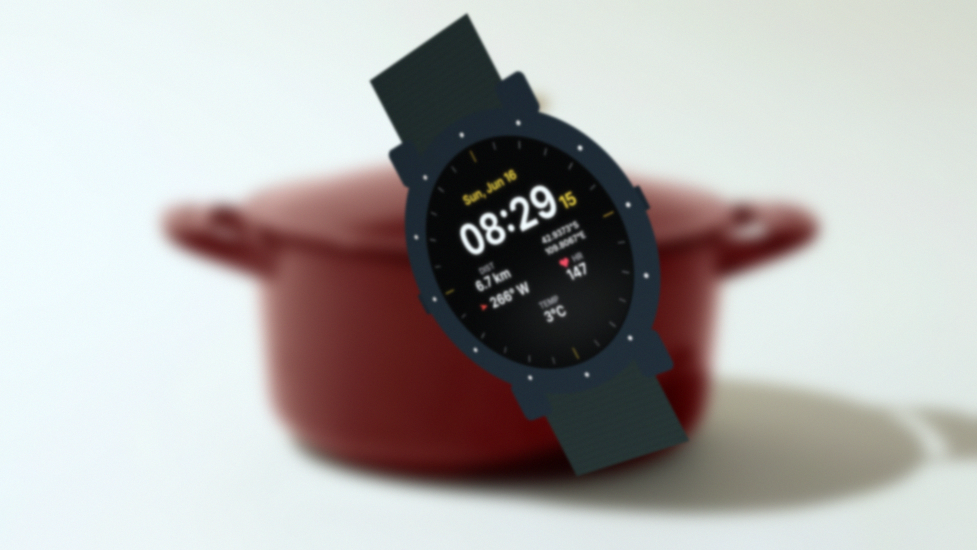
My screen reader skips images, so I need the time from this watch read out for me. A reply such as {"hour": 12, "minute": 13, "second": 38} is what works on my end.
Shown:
{"hour": 8, "minute": 29, "second": 15}
